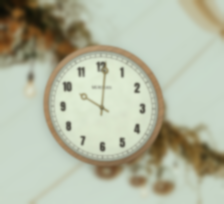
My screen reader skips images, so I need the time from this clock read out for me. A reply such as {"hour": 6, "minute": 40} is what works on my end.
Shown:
{"hour": 10, "minute": 1}
